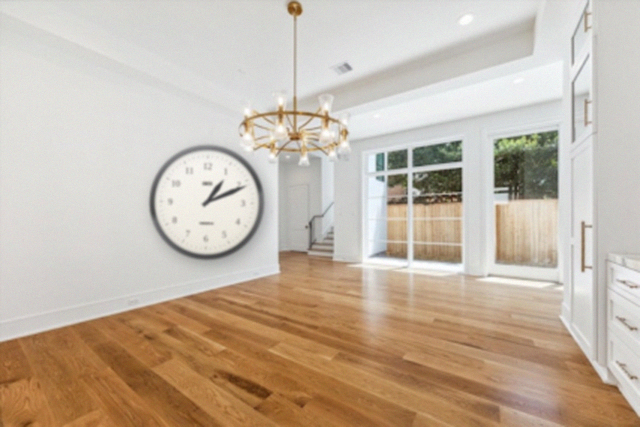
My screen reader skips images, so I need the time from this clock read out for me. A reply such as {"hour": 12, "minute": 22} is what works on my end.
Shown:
{"hour": 1, "minute": 11}
